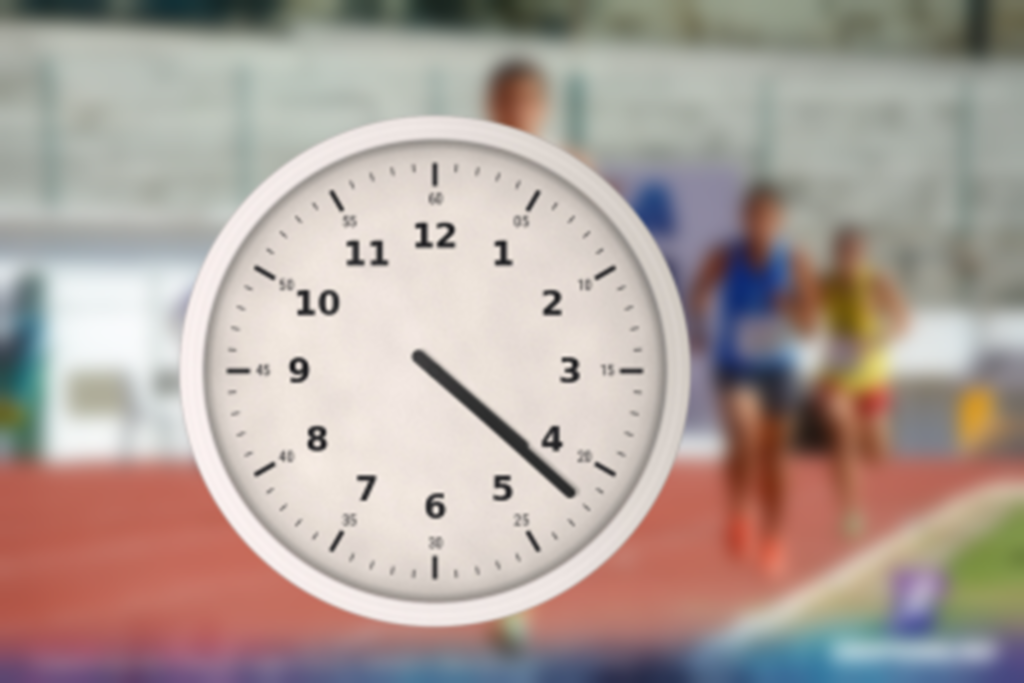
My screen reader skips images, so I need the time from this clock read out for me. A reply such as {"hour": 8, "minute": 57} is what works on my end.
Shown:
{"hour": 4, "minute": 22}
